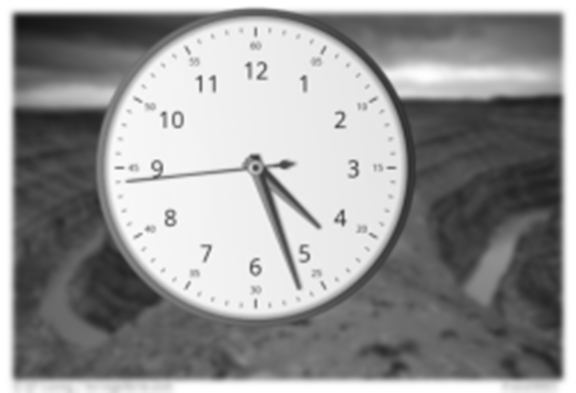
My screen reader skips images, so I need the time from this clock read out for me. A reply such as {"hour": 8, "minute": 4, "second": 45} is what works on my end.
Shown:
{"hour": 4, "minute": 26, "second": 44}
